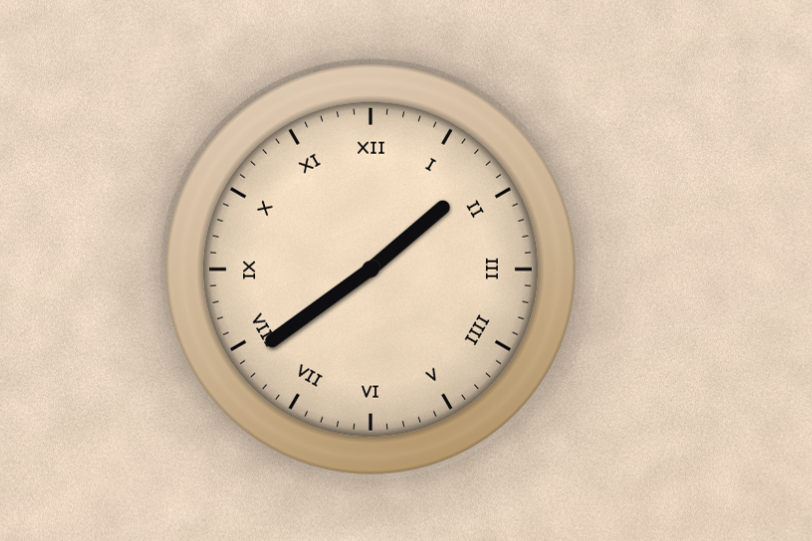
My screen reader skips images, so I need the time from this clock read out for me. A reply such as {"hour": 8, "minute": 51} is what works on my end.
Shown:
{"hour": 1, "minute": 39}
